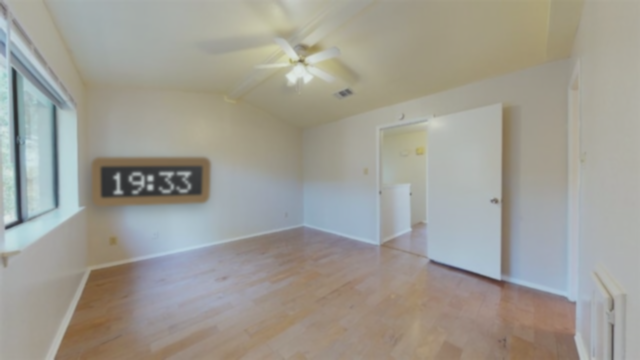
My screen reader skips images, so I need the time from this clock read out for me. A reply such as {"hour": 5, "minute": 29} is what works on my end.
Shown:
{"hour": 19, "minute": 33}
